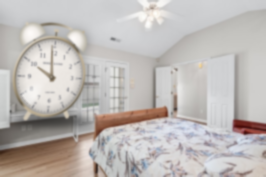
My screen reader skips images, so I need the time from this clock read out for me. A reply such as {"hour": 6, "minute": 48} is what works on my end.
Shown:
{"hour": 9, "minute": 59}
